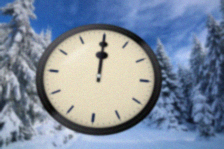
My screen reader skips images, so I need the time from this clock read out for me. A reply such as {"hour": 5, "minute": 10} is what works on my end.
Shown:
{"hour": 12, "minute": 0}
